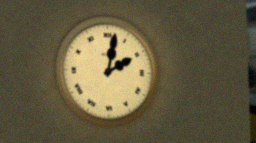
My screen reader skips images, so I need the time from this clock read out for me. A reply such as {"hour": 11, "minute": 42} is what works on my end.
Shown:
{"hour": 2, "minute": 2}
